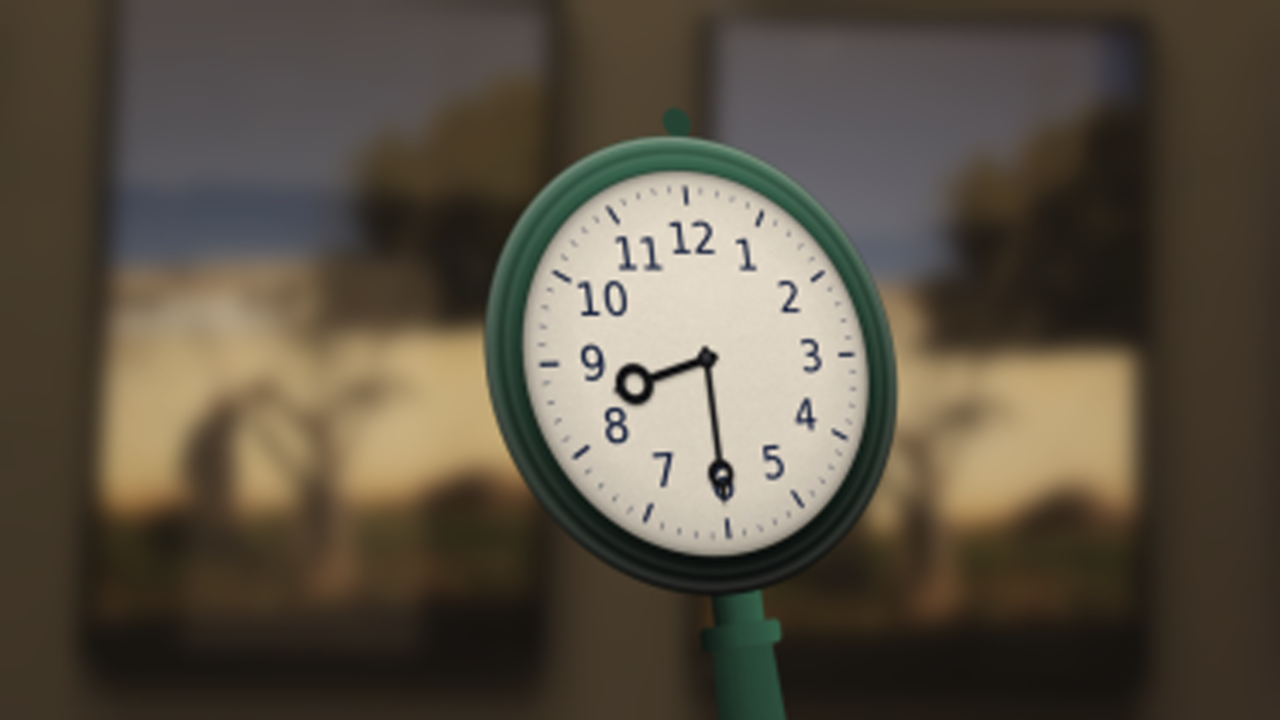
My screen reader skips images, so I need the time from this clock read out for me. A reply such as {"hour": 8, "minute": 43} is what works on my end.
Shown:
{"hour": 8, "minute": 30}
